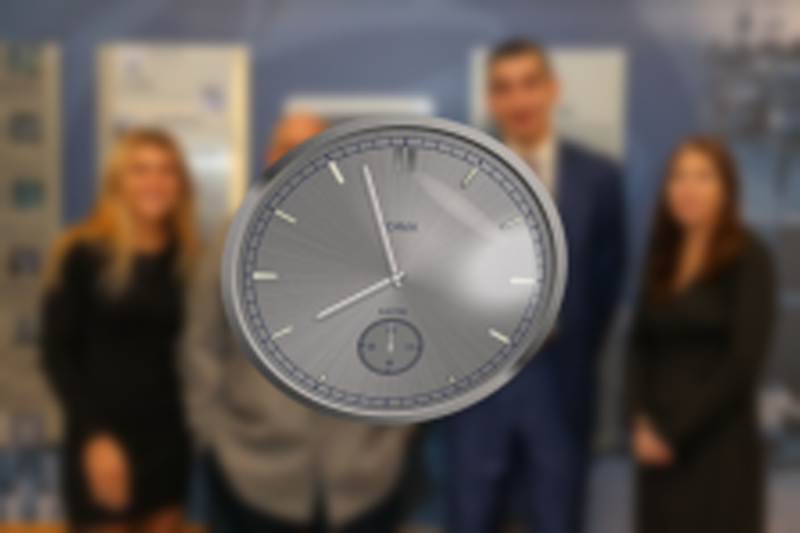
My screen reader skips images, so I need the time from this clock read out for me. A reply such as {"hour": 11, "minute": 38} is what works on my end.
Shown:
{"hour": 7, "minute": 57}
